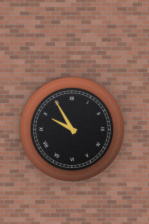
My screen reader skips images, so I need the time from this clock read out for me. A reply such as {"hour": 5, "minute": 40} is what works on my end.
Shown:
{"hour": 9, "minute": 55}
